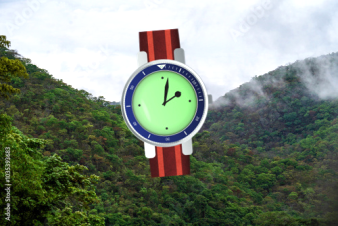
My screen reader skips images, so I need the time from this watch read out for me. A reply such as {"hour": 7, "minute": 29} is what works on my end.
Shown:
{"hour": 2, "minute": 2}
